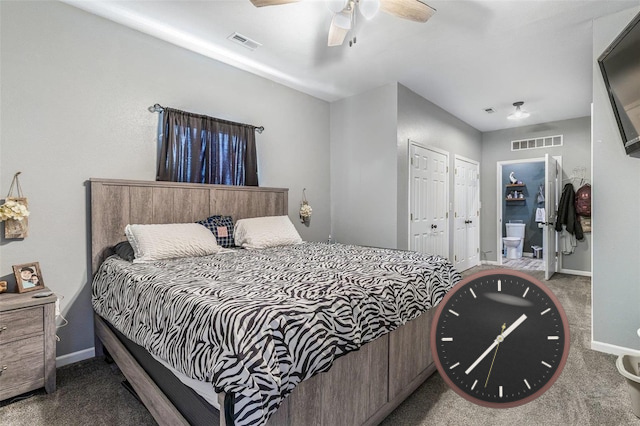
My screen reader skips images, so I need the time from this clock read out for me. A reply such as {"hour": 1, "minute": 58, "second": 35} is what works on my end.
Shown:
{"hour": 1, "minute": 37, "second": 33}
